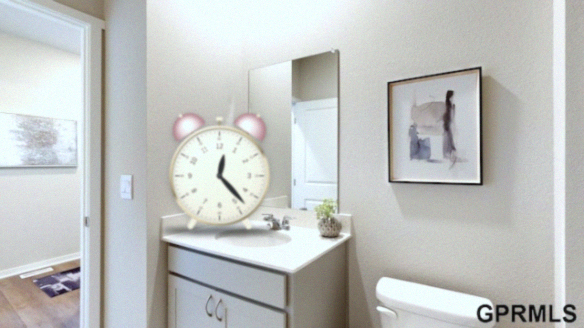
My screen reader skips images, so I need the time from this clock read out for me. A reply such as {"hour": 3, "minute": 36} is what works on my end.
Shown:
{"hour": 12, "minute": 23}
